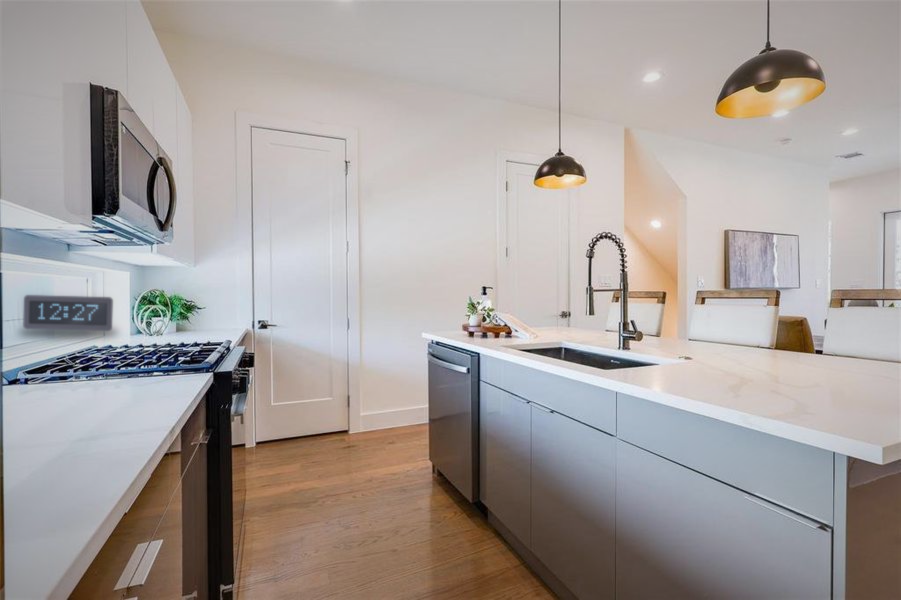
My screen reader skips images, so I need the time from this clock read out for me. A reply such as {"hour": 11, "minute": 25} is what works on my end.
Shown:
{"hour": 12, "minute": 27}
